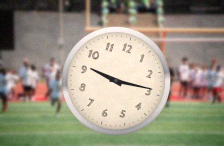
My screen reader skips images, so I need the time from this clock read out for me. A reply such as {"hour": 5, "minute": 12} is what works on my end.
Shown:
{"hour": 9, "minute": 14}
